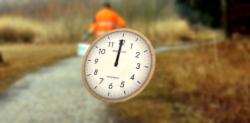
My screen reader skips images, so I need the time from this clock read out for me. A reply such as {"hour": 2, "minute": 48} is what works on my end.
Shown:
{"hour": 12, "minute": 0}
